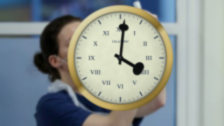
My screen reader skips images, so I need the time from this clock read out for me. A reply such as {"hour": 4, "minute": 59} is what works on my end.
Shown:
{"hour": 4, "minute": 1}
